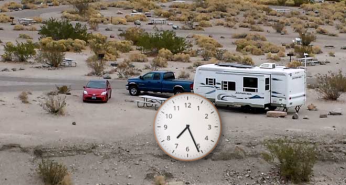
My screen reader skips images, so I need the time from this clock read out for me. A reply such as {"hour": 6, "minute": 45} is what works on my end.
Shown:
{"hour": 7, "minute": 26}
